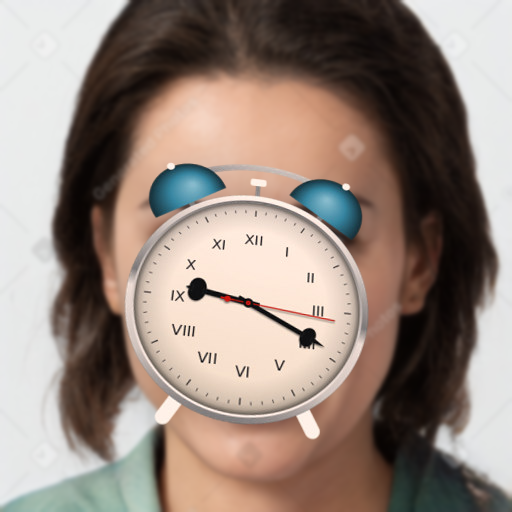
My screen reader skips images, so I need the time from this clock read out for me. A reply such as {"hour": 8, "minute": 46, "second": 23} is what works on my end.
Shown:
{"hour": 9, "minute": 19, "second": 16}
